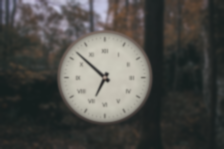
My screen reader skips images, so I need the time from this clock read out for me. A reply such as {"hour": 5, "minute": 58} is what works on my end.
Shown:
{"hour": 6, "minute": 52}
